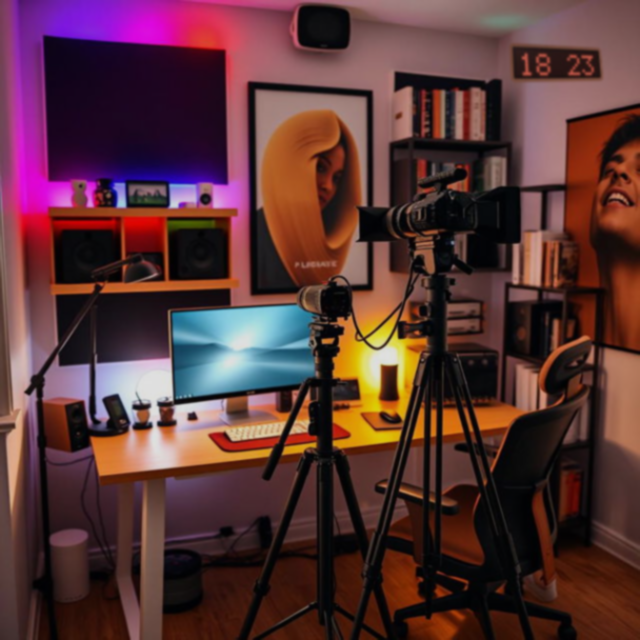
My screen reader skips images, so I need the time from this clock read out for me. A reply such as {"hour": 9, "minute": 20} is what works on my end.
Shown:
{"hour": 18, "minute": 23}
